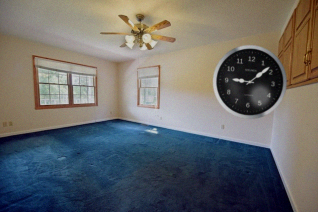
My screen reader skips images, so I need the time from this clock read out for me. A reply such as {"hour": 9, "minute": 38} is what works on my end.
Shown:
{"hour": 9, "minute": 8}
